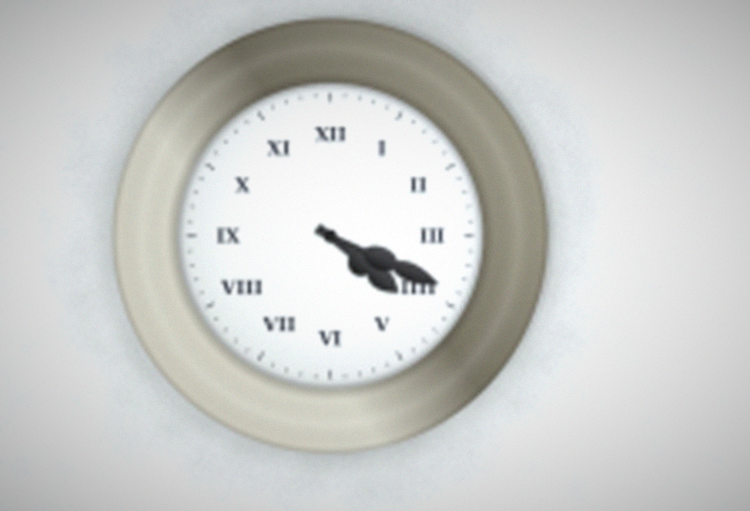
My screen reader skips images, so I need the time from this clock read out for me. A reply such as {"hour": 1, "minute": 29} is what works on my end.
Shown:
{"hour": 4, "minute": 19}
